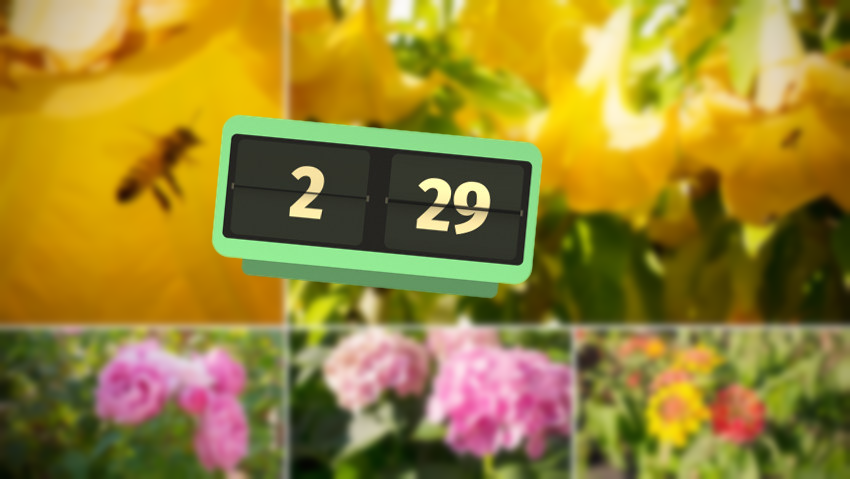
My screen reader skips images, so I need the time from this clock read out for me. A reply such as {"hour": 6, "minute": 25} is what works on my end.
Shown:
{"hour": 2, "minute": 29}
